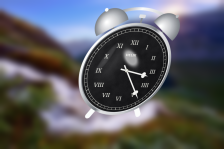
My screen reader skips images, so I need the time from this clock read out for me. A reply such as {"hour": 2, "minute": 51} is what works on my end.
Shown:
{"hour": 3, "minute": 24}
